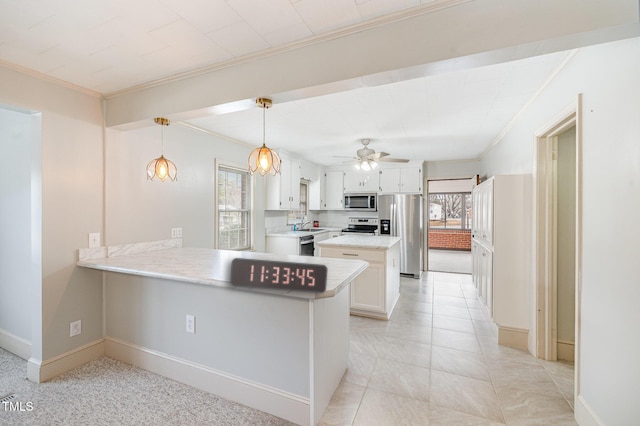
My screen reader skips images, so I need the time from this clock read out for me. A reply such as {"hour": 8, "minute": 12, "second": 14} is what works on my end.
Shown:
{"hour": 11, "minute": 33, "second": 45}
